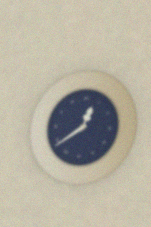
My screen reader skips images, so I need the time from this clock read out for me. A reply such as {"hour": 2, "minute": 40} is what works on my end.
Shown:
{"hour": 12, "minute": 39}
